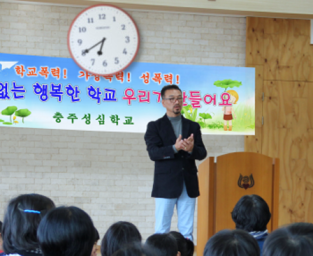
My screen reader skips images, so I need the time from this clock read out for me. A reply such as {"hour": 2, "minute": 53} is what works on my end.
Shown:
{"hour": 6, "minute": 40}
